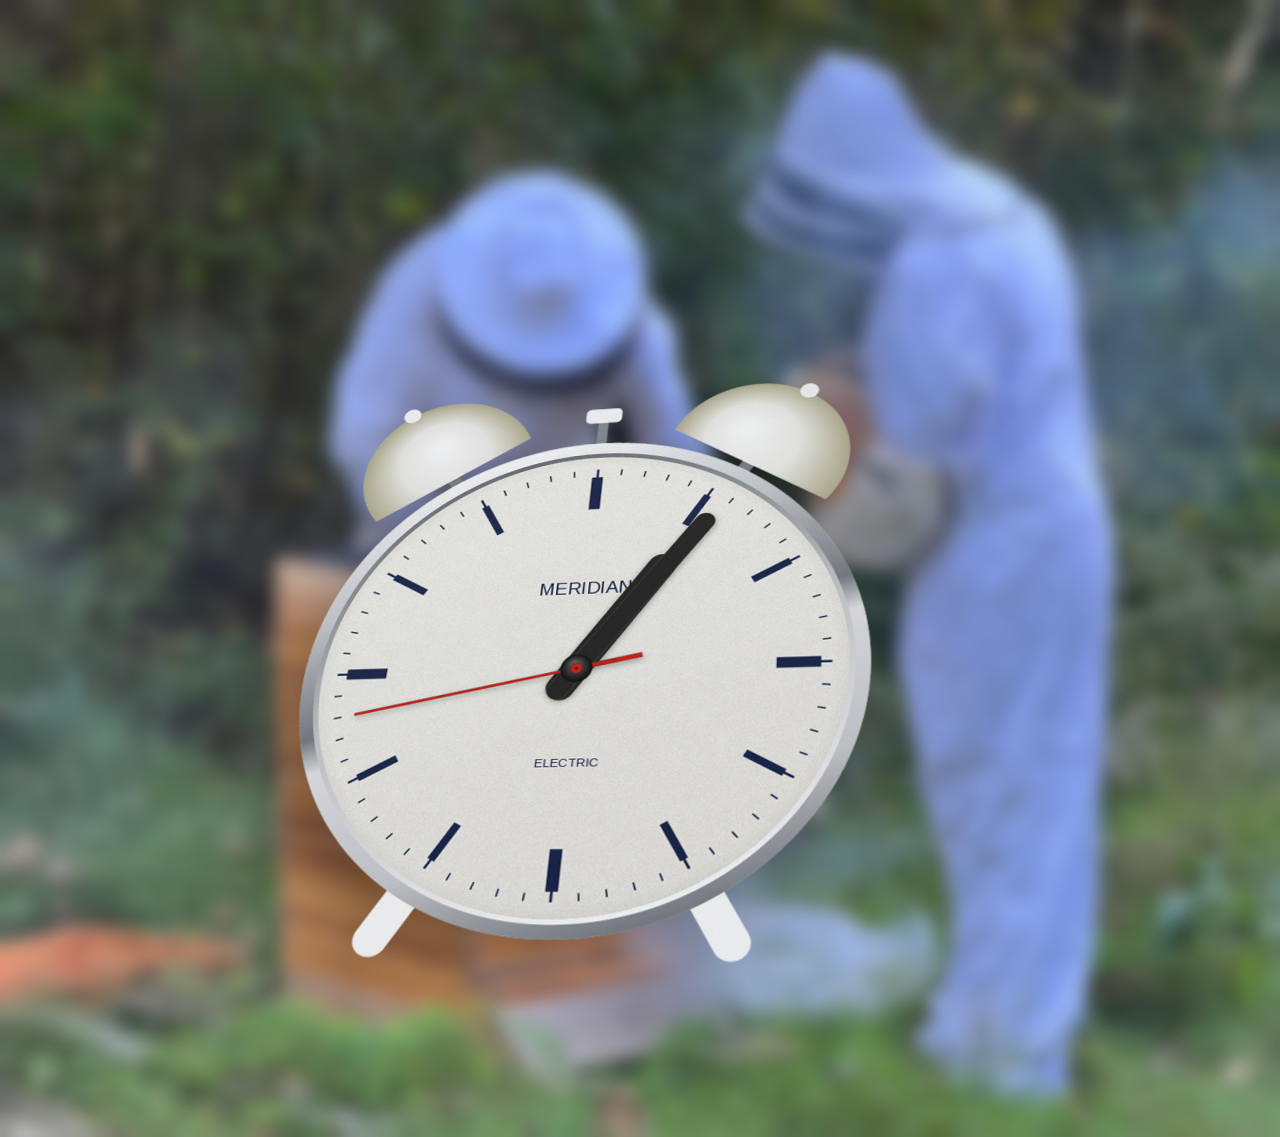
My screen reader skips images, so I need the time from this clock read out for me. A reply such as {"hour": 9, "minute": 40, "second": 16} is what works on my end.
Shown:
{"hour": 1, "minute": 5, "second": 43}
